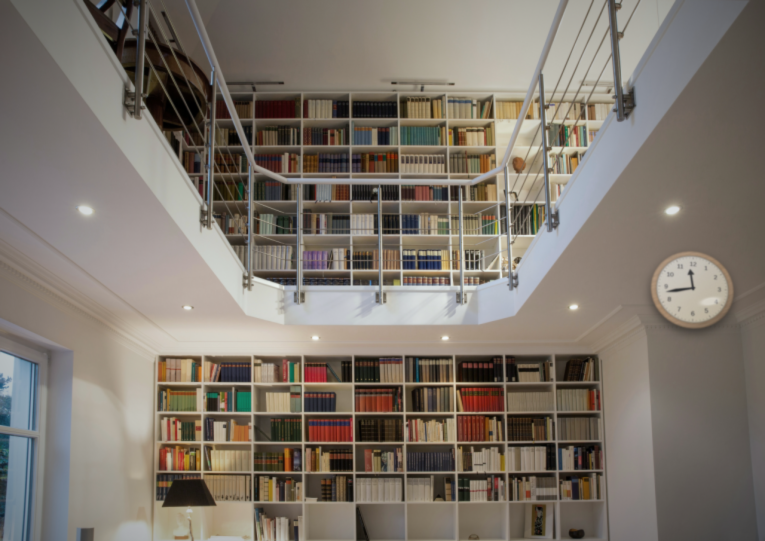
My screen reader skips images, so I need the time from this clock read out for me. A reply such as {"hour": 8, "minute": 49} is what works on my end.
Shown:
{"hour": 11, "minute": 43}
